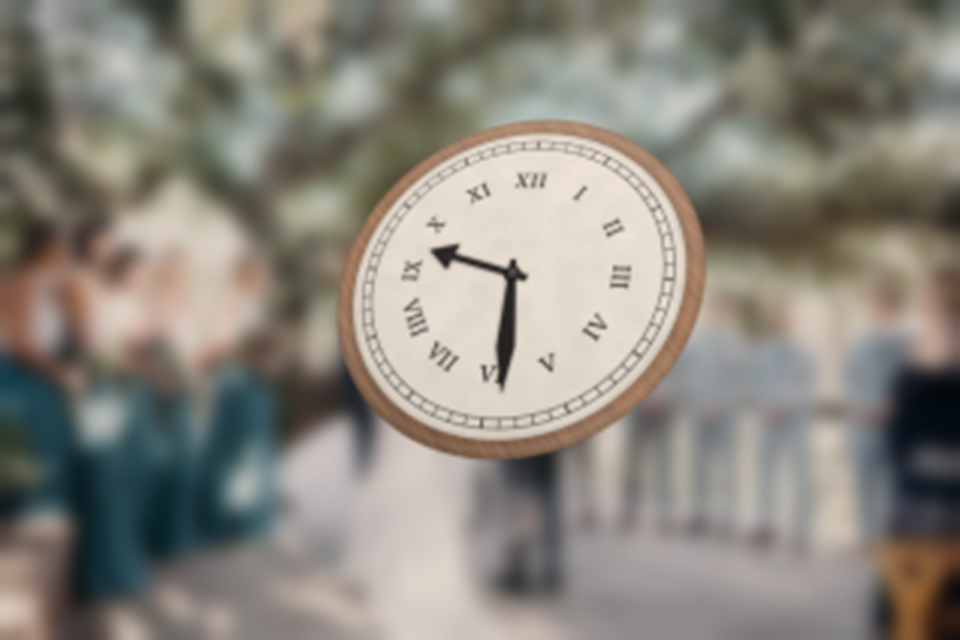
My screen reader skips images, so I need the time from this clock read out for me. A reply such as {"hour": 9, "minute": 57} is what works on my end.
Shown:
{"hour": 9, "minute": 29}
